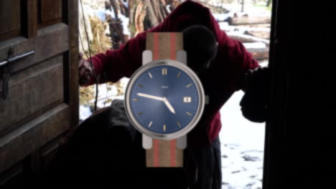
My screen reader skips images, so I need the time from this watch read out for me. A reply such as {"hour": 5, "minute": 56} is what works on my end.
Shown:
{"hour": 4, "minute": 47}
